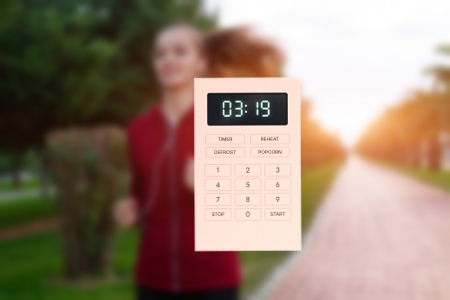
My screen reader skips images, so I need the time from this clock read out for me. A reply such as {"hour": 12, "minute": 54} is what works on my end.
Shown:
{"hour": 3, "minute": 19}
